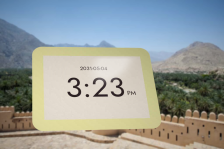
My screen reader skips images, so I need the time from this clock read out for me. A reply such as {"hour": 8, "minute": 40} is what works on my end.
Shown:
{"hour": 3, "minute": 23}
